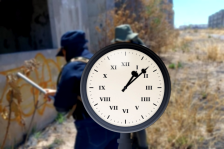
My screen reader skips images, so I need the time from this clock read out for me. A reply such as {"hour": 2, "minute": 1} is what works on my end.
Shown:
{"hour": 1, "minute": 8}
